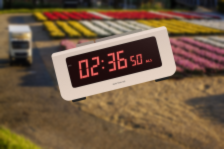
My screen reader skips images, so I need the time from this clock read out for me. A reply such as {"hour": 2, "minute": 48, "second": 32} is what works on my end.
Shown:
{"hour": 2, "minute": 36, "second": 50}
